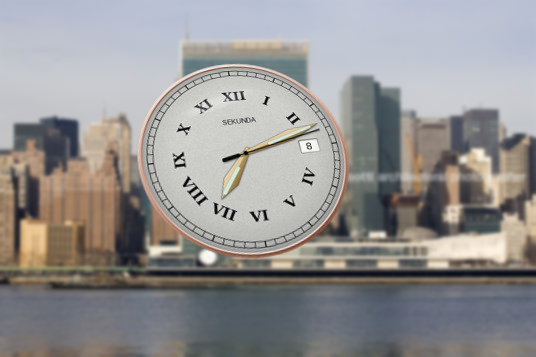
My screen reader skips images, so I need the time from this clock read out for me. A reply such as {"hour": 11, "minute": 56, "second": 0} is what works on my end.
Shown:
{"hour": 7, "minute": 12, "second": 13}
